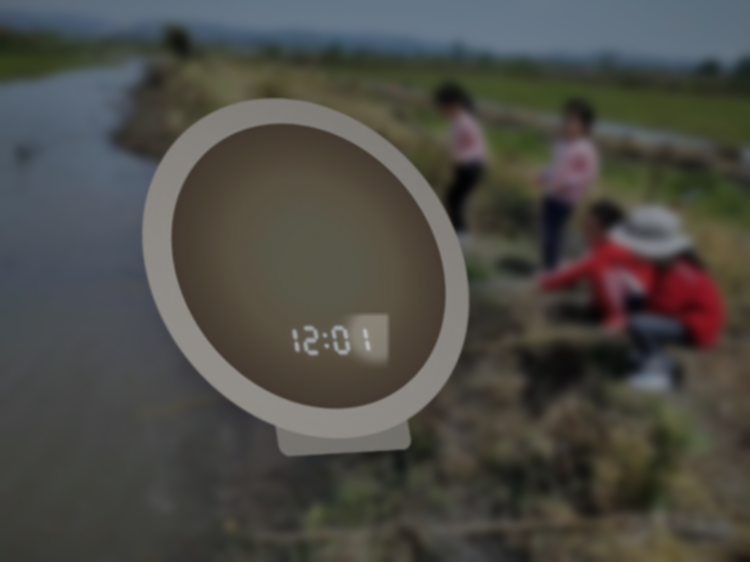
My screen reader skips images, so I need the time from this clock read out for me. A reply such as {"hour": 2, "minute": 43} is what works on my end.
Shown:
{"hour": 12, "minute": 1}
